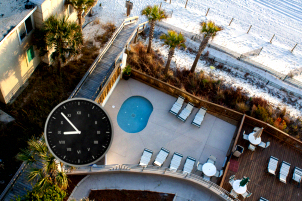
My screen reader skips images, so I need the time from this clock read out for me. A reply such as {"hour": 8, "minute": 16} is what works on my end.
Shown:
{"hour": 8, "minute": 53}
